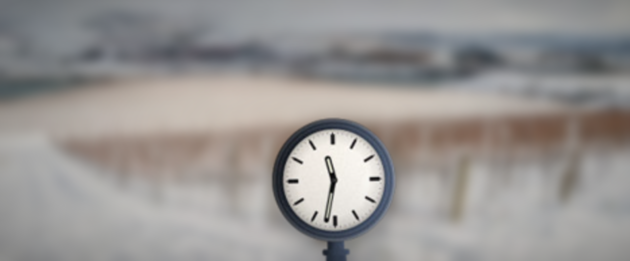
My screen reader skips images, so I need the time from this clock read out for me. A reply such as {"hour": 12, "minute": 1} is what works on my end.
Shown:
{"hour": 11, "minute": 32}
